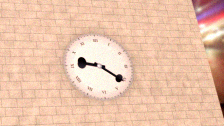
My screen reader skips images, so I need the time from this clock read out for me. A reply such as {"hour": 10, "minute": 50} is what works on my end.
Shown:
{"hour": 9, "minute": 21}
